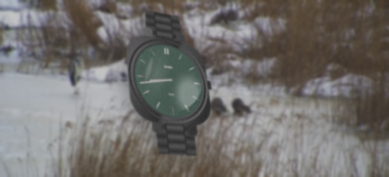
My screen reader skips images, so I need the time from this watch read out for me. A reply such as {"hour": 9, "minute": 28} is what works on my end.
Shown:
{"hour": 8, "minute": 43}
